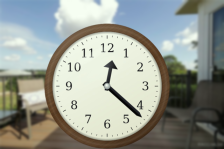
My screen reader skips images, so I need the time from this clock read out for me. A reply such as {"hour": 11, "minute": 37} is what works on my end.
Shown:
{"hour": 12, "minute": 22}
